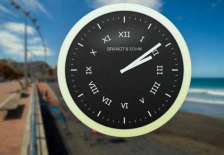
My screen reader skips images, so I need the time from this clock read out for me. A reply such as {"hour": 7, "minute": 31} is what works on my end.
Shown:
{"hour": 2, "minute": 9}
